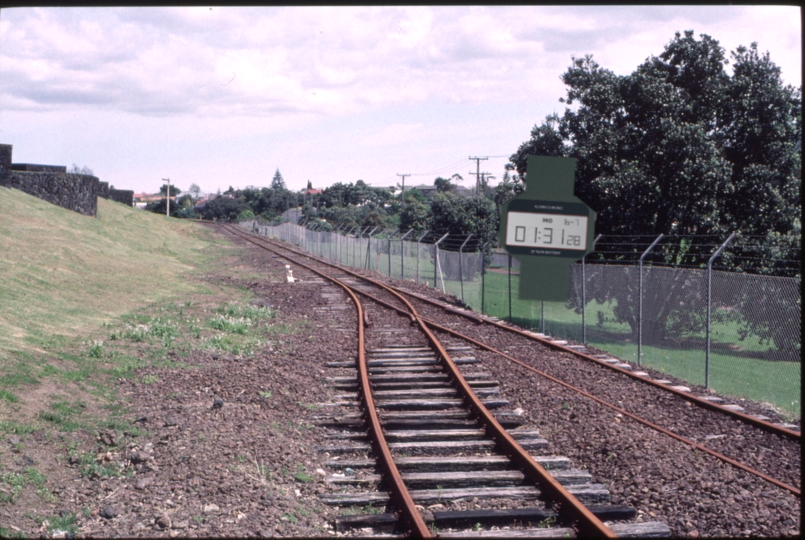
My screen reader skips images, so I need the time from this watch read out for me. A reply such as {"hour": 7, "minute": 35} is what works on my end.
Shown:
{"hour": 1, "minute": 31}
